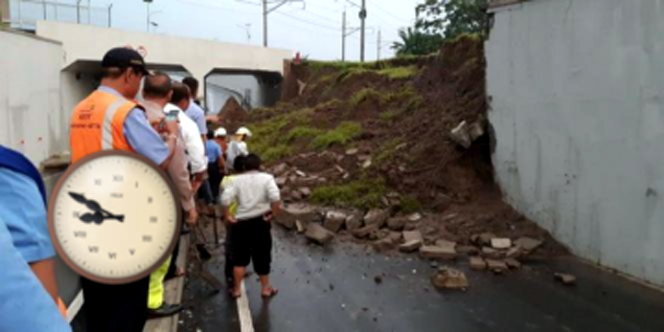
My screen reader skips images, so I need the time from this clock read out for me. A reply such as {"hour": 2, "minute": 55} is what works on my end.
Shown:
{"hour": 8, "minute": 49}
